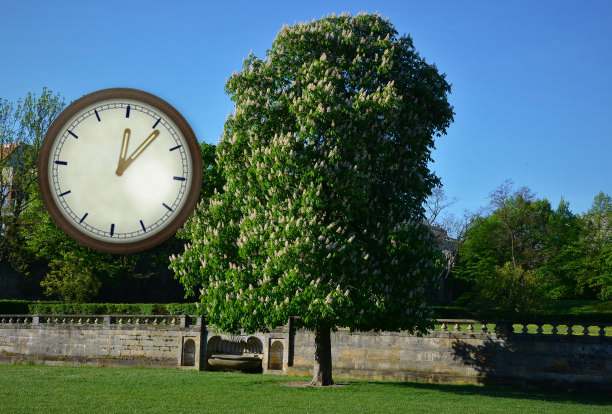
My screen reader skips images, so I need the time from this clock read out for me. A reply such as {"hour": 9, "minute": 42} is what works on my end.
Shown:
{"hour": 12, "minute": 6}
